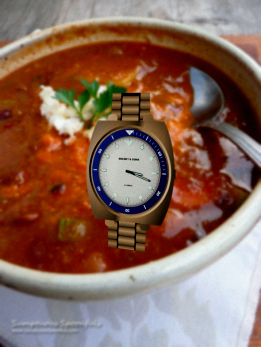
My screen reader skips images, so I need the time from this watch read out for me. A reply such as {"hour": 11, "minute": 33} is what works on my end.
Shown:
{"hour": 3, "minute": 18}
